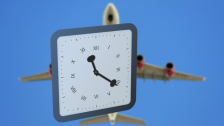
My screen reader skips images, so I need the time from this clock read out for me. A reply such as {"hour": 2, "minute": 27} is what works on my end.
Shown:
{"hour": 11, "minute": 21}
